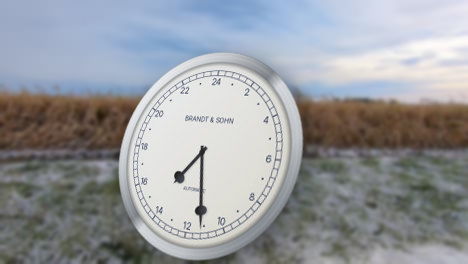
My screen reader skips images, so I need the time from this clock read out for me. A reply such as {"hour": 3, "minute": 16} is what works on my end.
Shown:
{"hour": 14, "minute": 28}
